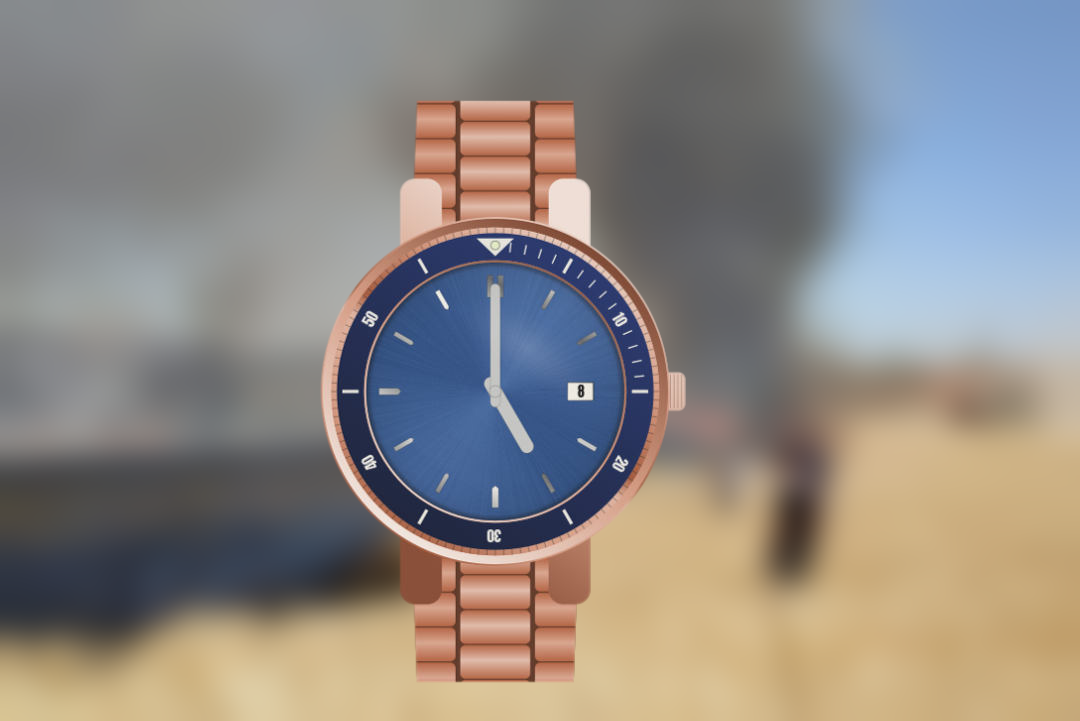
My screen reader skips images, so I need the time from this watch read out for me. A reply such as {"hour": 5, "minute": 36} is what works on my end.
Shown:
{"hour": 5, "minute": 0}
